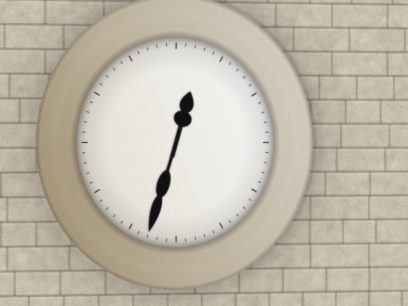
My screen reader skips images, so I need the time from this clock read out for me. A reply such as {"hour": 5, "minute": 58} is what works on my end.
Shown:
{"hour": 12, "minute": 33}
